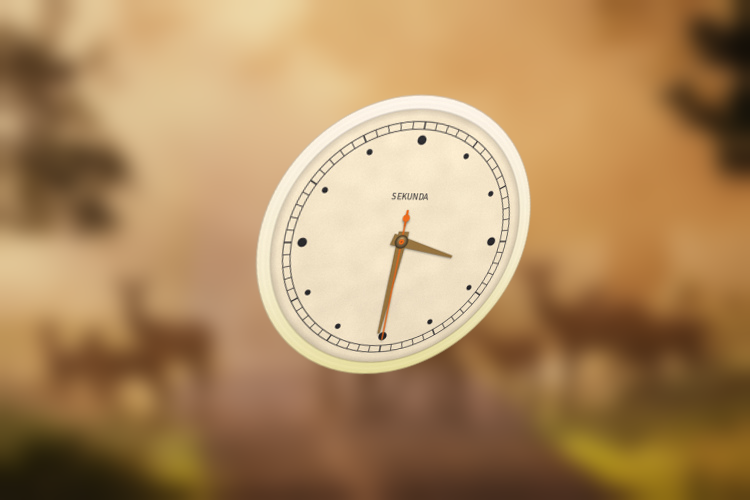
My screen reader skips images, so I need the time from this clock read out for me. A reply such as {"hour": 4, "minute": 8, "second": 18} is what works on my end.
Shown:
{"hour": 3, "minute": 30, "second": 30}
